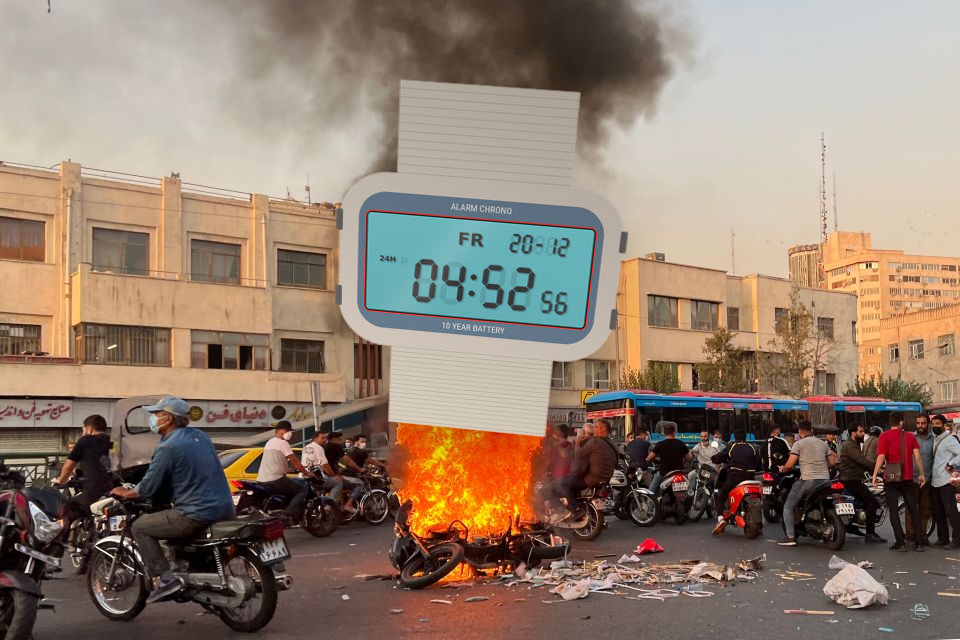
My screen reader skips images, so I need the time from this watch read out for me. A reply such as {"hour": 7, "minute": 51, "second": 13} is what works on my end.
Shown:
{"hour": 4, "minute": 52, "second": 56}
